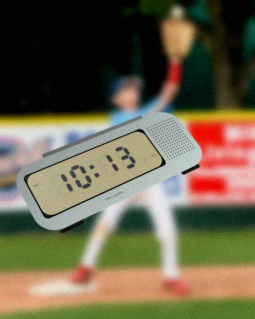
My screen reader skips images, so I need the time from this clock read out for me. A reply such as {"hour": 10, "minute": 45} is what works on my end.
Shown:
{"hour": 10, "minute": 13}
